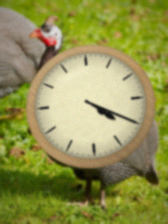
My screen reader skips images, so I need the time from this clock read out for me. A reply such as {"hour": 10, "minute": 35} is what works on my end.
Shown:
{"hour": 4, "minute": 20}
